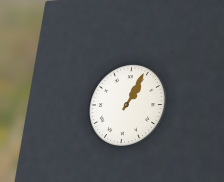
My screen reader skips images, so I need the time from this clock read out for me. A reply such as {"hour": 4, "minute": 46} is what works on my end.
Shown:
{"hour": 1, "minute": 4}
